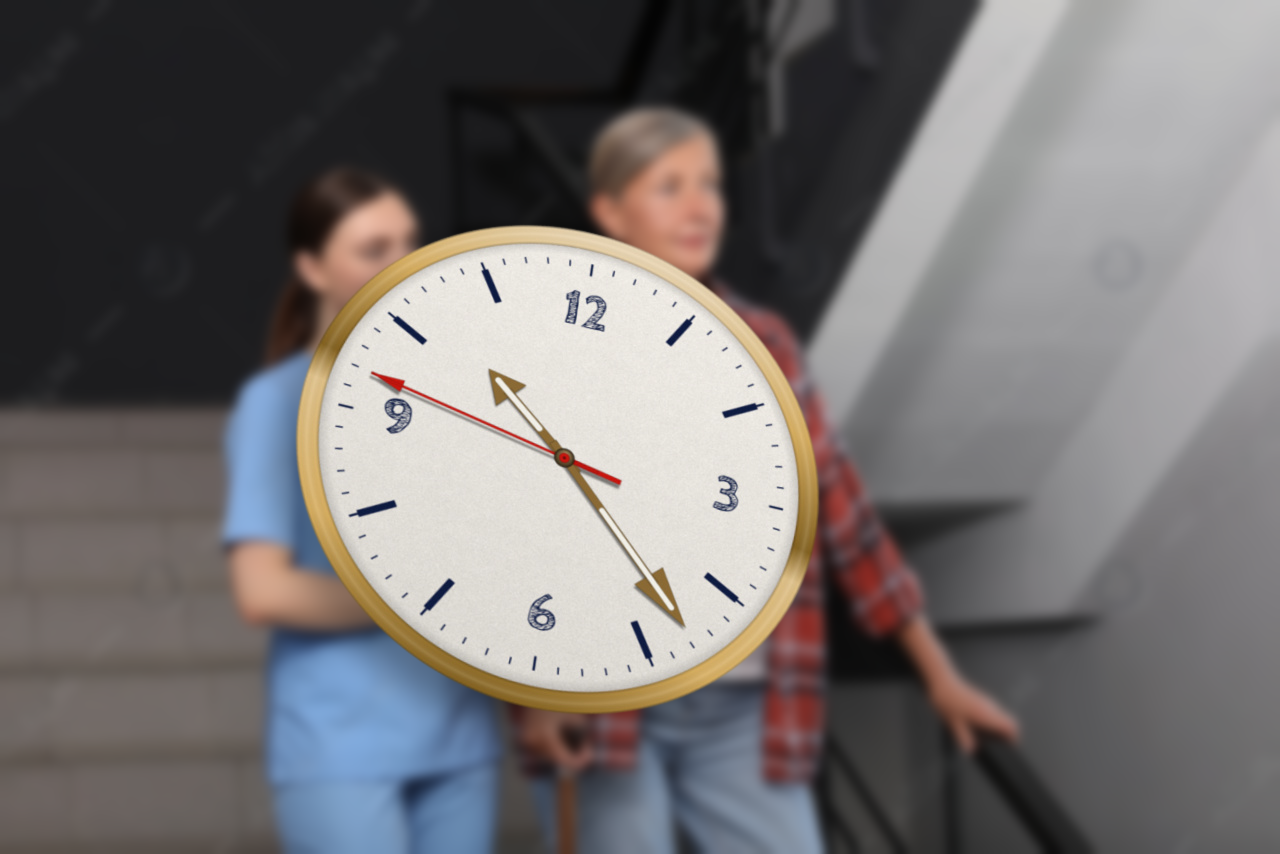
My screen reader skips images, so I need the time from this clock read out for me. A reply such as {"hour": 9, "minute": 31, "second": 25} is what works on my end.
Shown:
{"hour": 10, "minute": 22, "second": 47}
